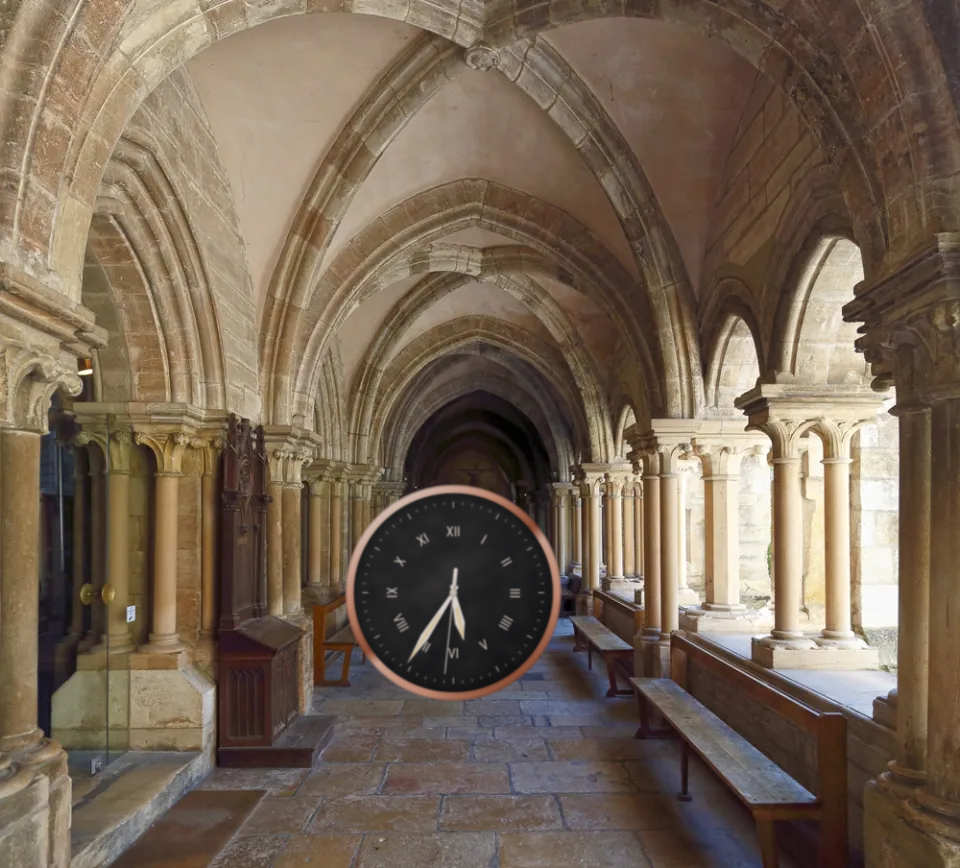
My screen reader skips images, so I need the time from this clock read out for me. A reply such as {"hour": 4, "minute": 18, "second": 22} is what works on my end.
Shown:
{"hour": 5, "minute": 35, "second": 31}
